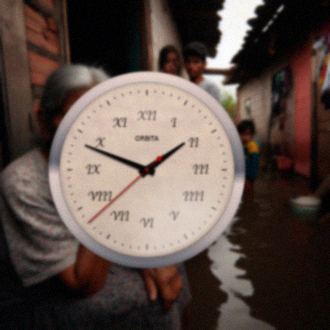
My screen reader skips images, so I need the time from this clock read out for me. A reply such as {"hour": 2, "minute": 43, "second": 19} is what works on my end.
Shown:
{"hour": 1, "minute": 48, "second": 38}
